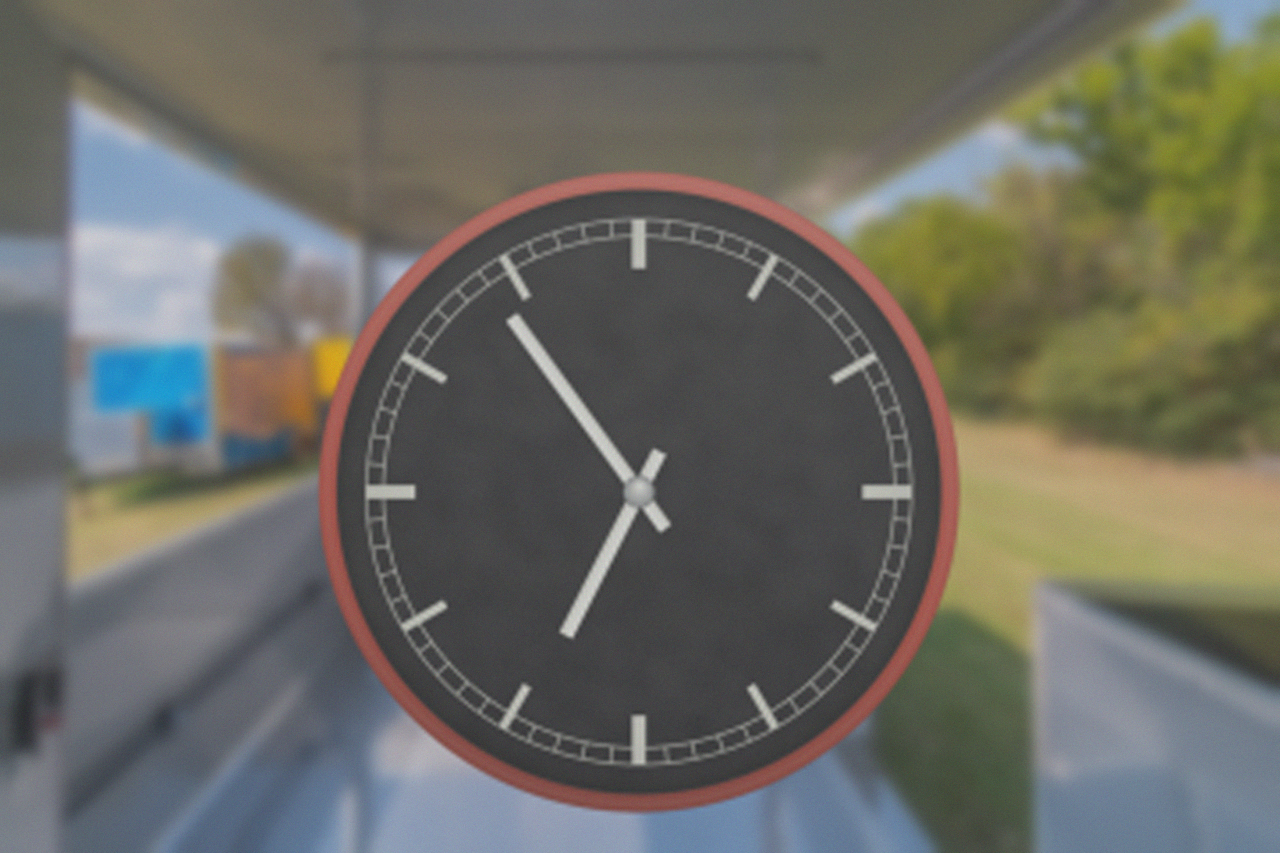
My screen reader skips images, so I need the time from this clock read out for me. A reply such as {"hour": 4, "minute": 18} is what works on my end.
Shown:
{"hour": 6, "minute": 54}
